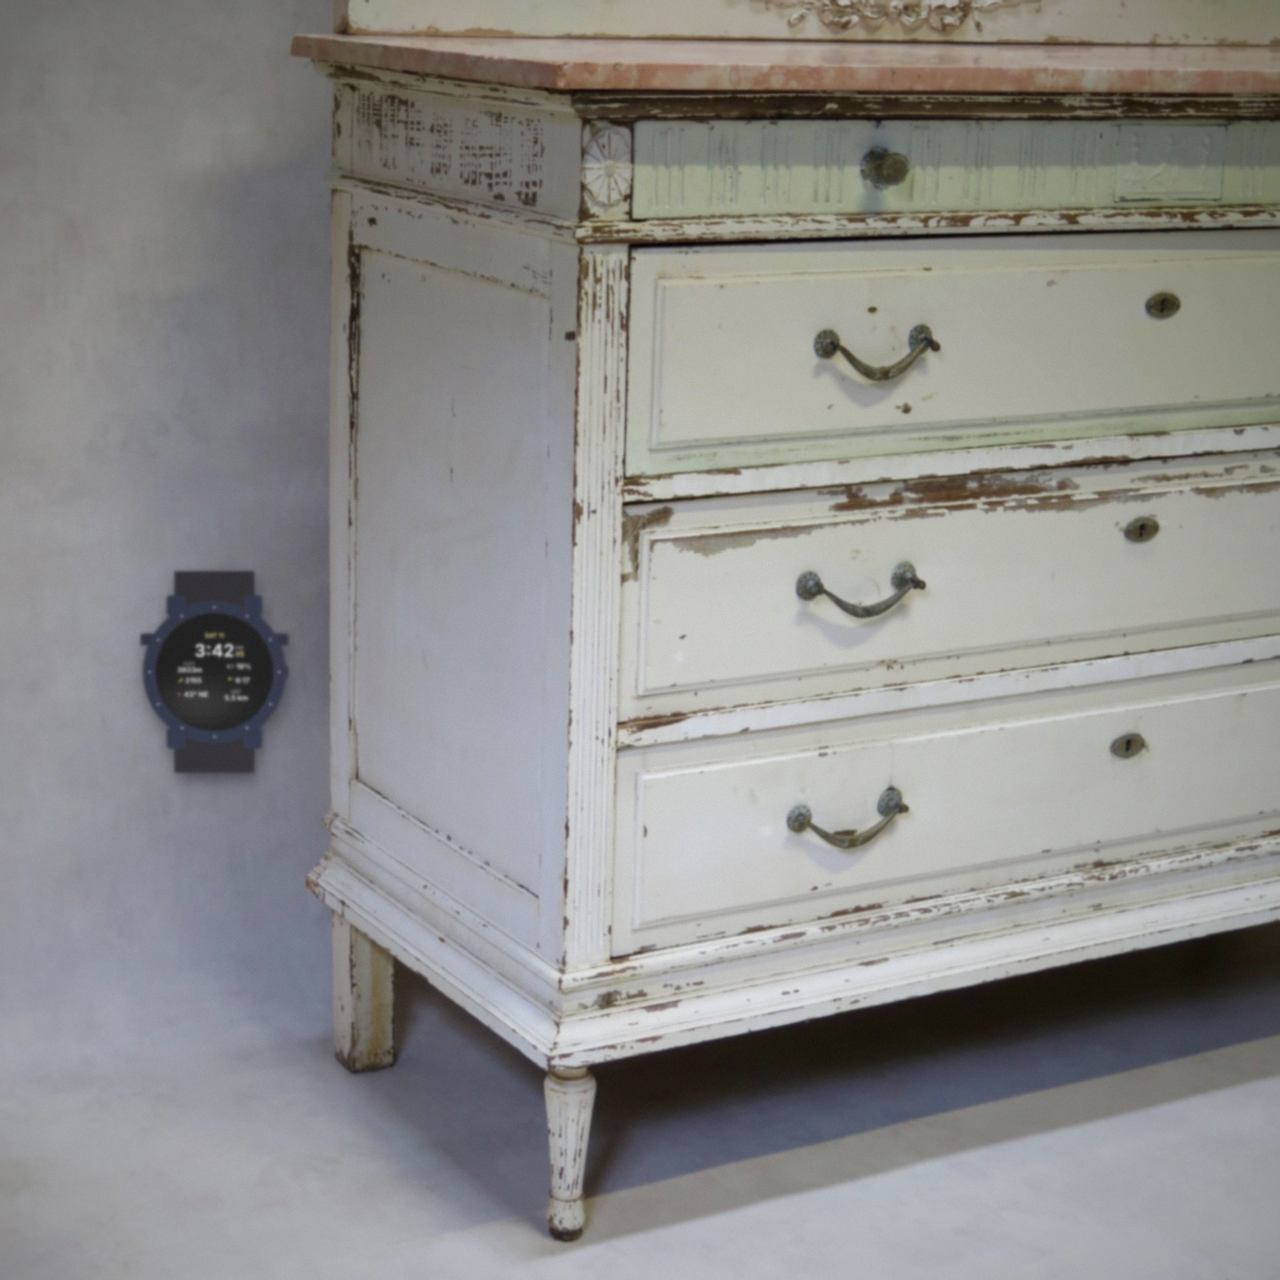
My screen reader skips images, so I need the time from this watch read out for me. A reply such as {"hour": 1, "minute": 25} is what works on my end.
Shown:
{"hour": 3, "minute": 42}
